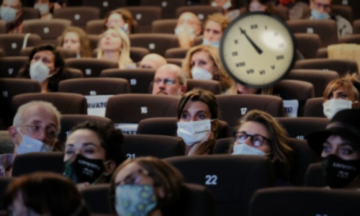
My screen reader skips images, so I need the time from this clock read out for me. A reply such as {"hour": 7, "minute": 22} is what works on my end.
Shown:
{"hour": 10, "minute": 55}
